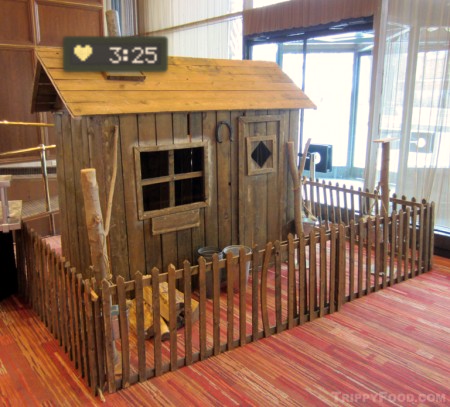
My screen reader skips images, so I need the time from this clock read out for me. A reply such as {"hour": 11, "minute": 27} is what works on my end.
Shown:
{"hour": 3, "minute": 25}
